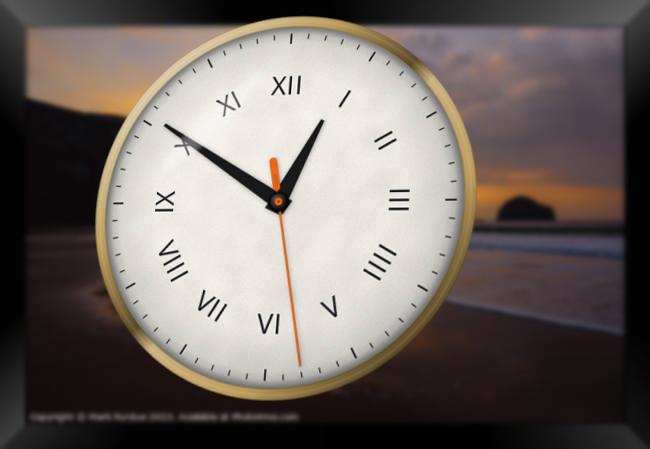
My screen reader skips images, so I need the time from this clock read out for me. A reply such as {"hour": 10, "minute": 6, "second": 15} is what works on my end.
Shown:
{"hour": 12, "minute": 50, "second": 28}
